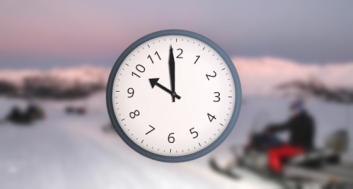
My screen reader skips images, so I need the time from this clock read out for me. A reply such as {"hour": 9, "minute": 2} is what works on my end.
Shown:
{"hour": 9, "minute": 59}
